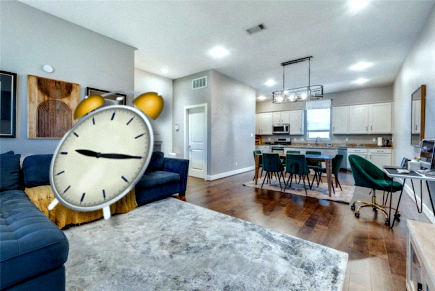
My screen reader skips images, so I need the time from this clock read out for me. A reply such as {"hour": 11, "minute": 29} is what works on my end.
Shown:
{"hour": 9, "minute": 15}
